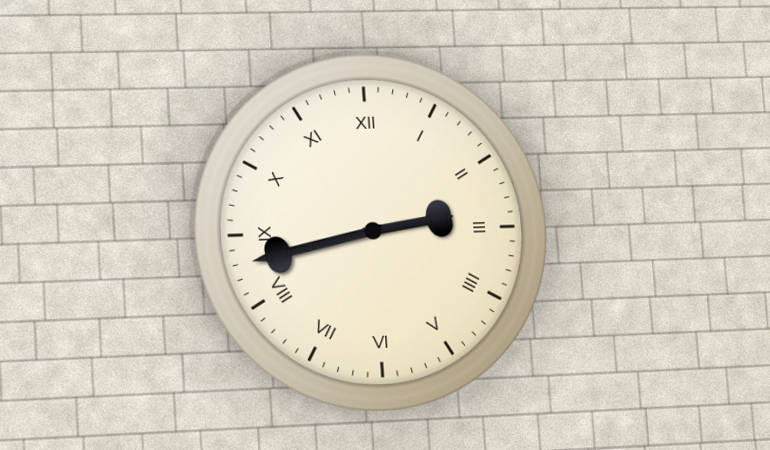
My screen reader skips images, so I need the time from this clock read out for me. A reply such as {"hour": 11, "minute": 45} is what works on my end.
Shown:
{"hour": 2, "minute": 43}
